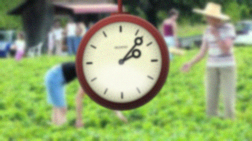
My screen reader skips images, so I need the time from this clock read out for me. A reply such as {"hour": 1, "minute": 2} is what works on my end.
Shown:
{"hour": 2, "minute": 7}
